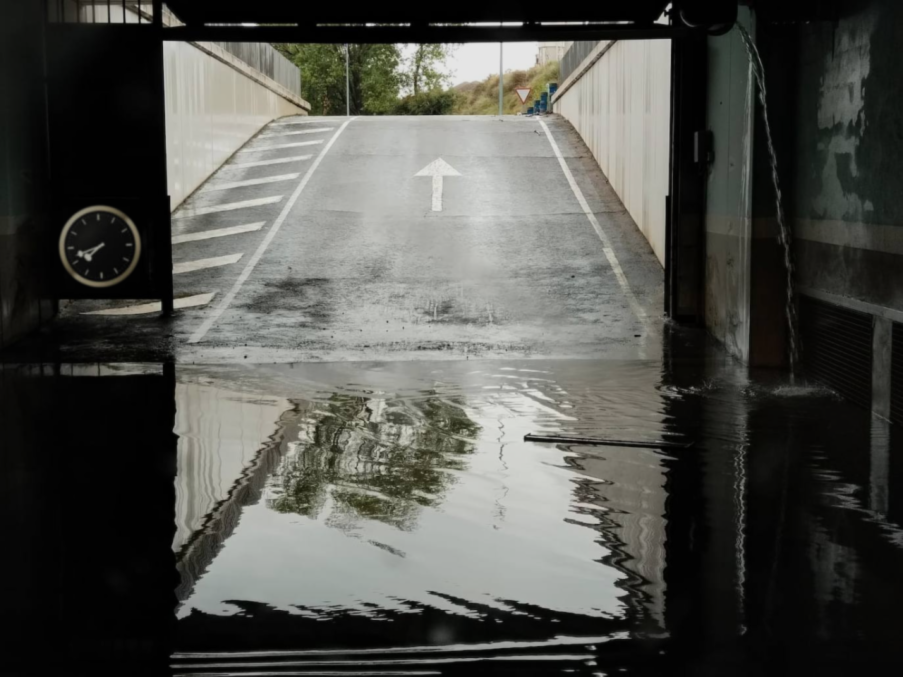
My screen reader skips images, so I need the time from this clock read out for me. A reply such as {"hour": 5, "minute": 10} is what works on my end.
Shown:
{"hour": 7, "minute": 42}
